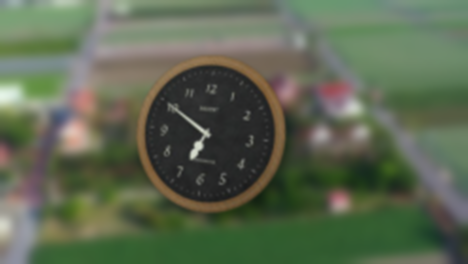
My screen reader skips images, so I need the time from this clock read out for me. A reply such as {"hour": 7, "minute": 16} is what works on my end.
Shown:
{"hour": 6, "minute": 50}
